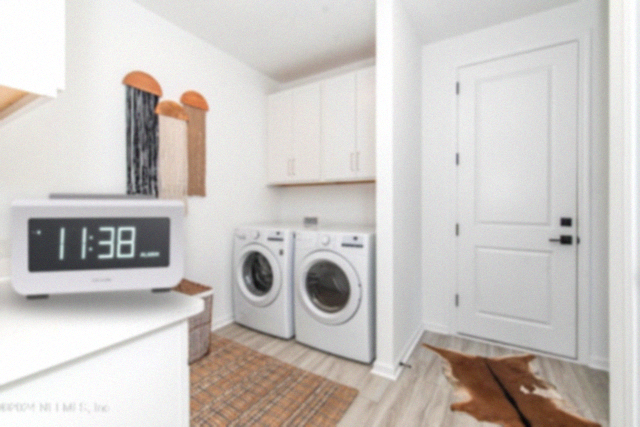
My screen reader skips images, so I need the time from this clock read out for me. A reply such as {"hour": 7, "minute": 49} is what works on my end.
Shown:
{"hour": 11, "minute": 38}
